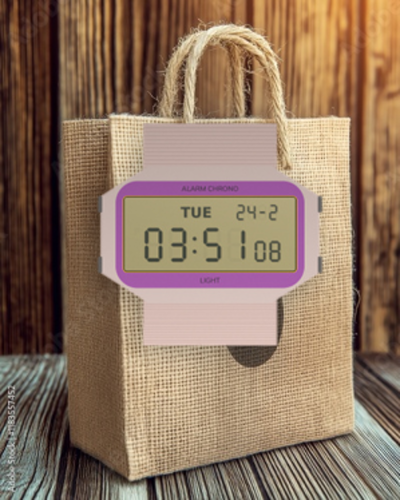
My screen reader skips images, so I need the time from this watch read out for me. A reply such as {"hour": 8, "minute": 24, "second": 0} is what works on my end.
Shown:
{"hour": 3, "minute": 51, "second": 8}
